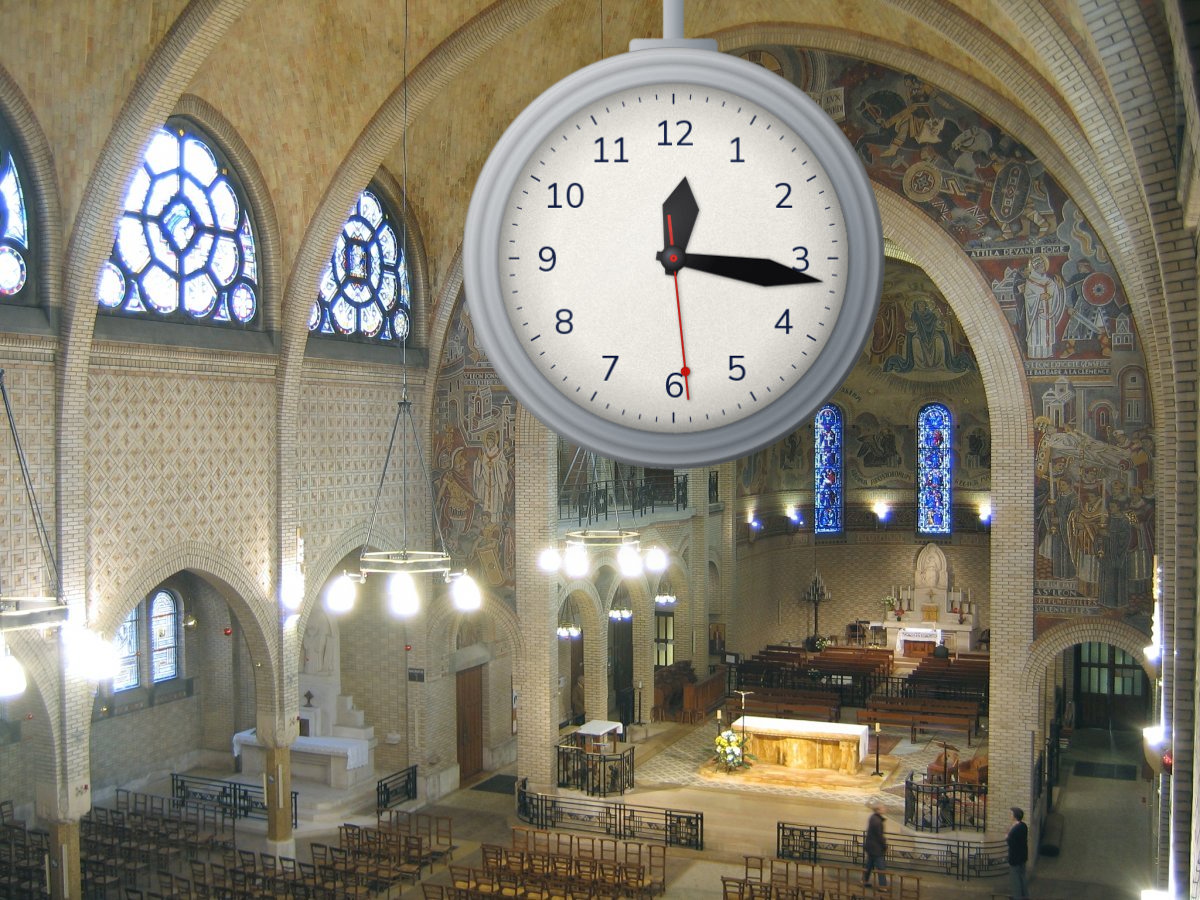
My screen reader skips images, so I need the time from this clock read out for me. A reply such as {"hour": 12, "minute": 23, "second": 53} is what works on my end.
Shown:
{"hour": 12, "minute": 16, "second": 29}
